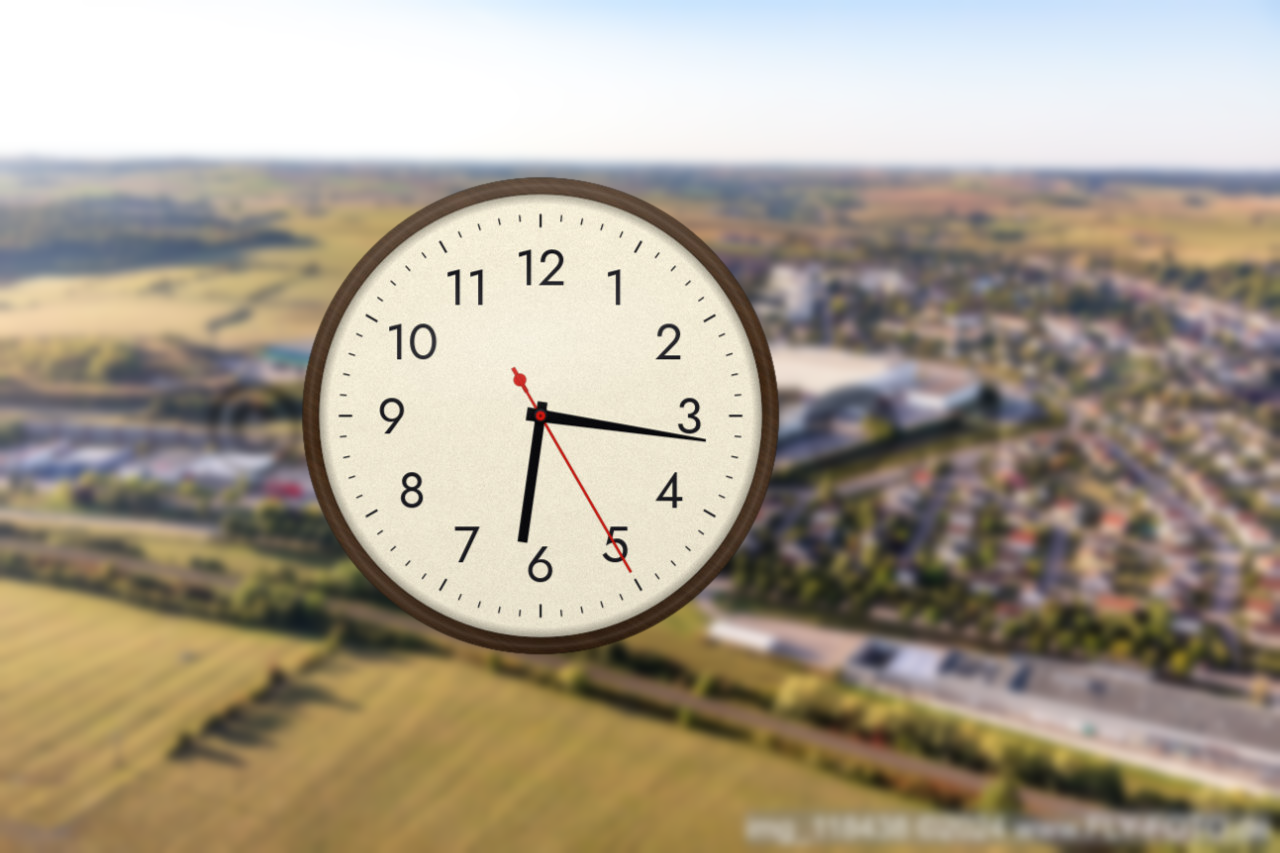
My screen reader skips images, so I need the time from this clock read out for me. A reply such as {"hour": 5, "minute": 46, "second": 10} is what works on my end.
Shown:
{"hour": 6, "minute": 16, "second": 25}
